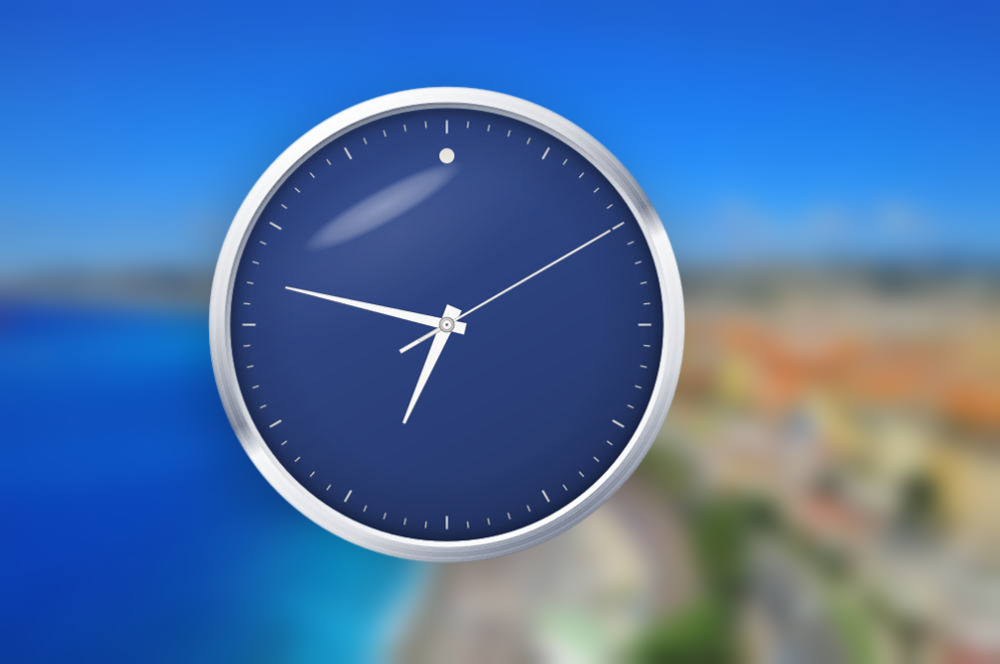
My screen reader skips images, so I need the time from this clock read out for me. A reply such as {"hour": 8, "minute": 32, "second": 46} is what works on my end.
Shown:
{"hour": 6, "minute": 47, "second": 10}
